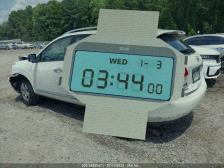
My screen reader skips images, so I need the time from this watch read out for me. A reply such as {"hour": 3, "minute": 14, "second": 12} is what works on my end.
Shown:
{"hour": 3, "minute": 44, "second": 0}
